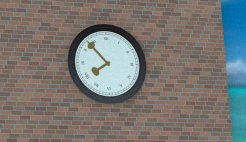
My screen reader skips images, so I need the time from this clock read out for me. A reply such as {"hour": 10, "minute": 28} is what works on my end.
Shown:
{"hour": 7, "minute": 53}
